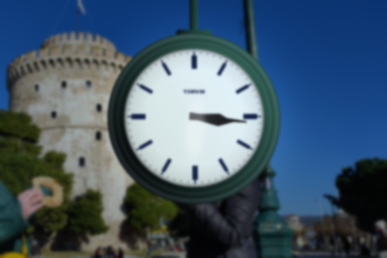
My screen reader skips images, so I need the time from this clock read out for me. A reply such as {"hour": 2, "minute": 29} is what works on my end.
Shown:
{"hour": 3, "minute": 16}
